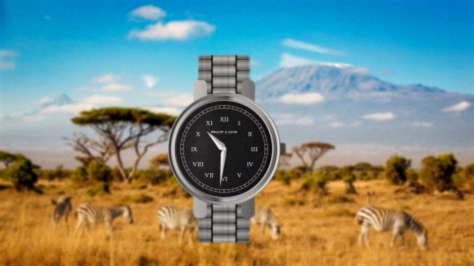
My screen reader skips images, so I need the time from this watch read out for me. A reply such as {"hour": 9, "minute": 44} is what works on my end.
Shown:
{"hour": 10, "minute": 31}
